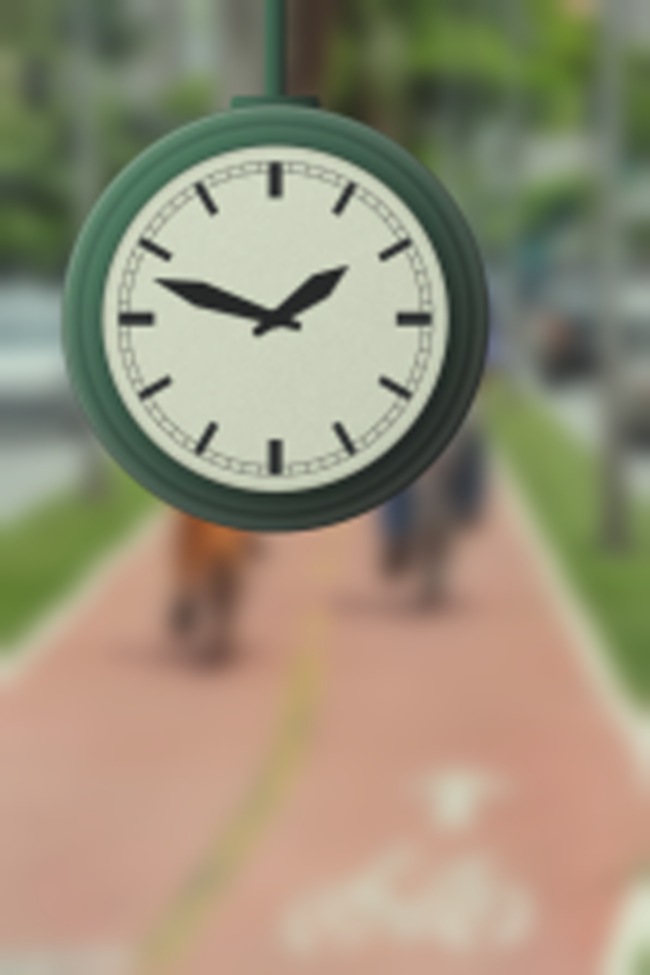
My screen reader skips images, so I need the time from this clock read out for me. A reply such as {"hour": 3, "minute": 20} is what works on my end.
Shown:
{"hour": 1, "minute": 48}
